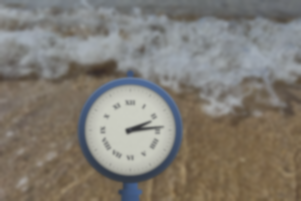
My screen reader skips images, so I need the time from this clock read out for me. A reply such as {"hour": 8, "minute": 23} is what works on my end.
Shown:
{"hour": 2, "minute": 14}
